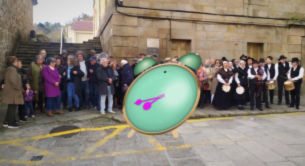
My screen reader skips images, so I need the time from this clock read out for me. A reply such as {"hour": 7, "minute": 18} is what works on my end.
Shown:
{"hour": 7, "minute": 43}
